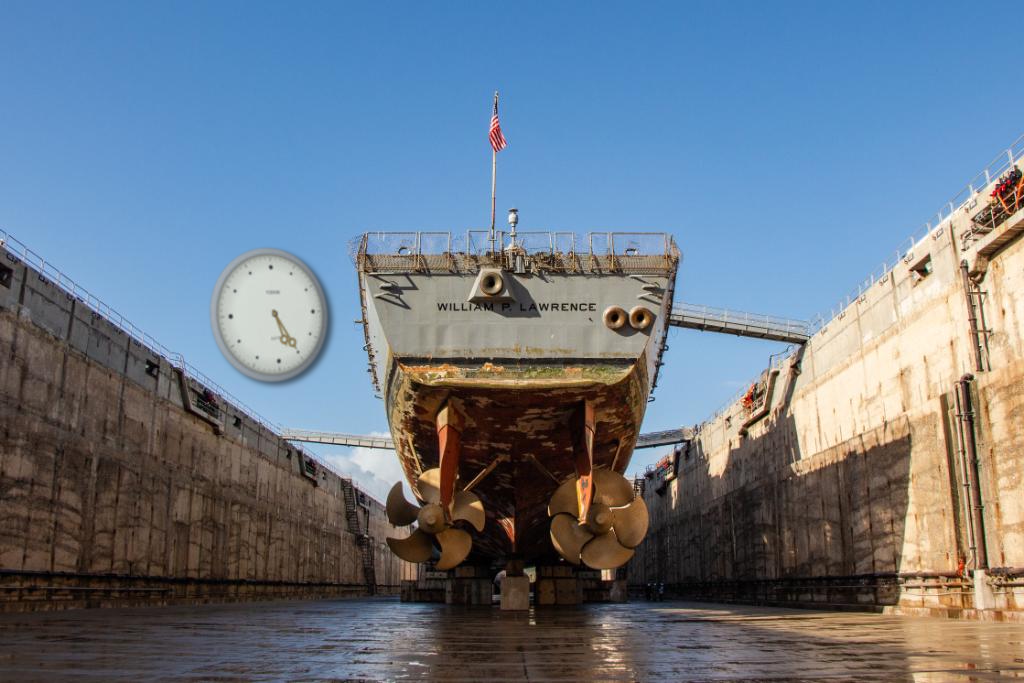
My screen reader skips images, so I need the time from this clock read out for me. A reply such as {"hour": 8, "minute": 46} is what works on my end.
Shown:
{"hour": 5, "minute": 25}
